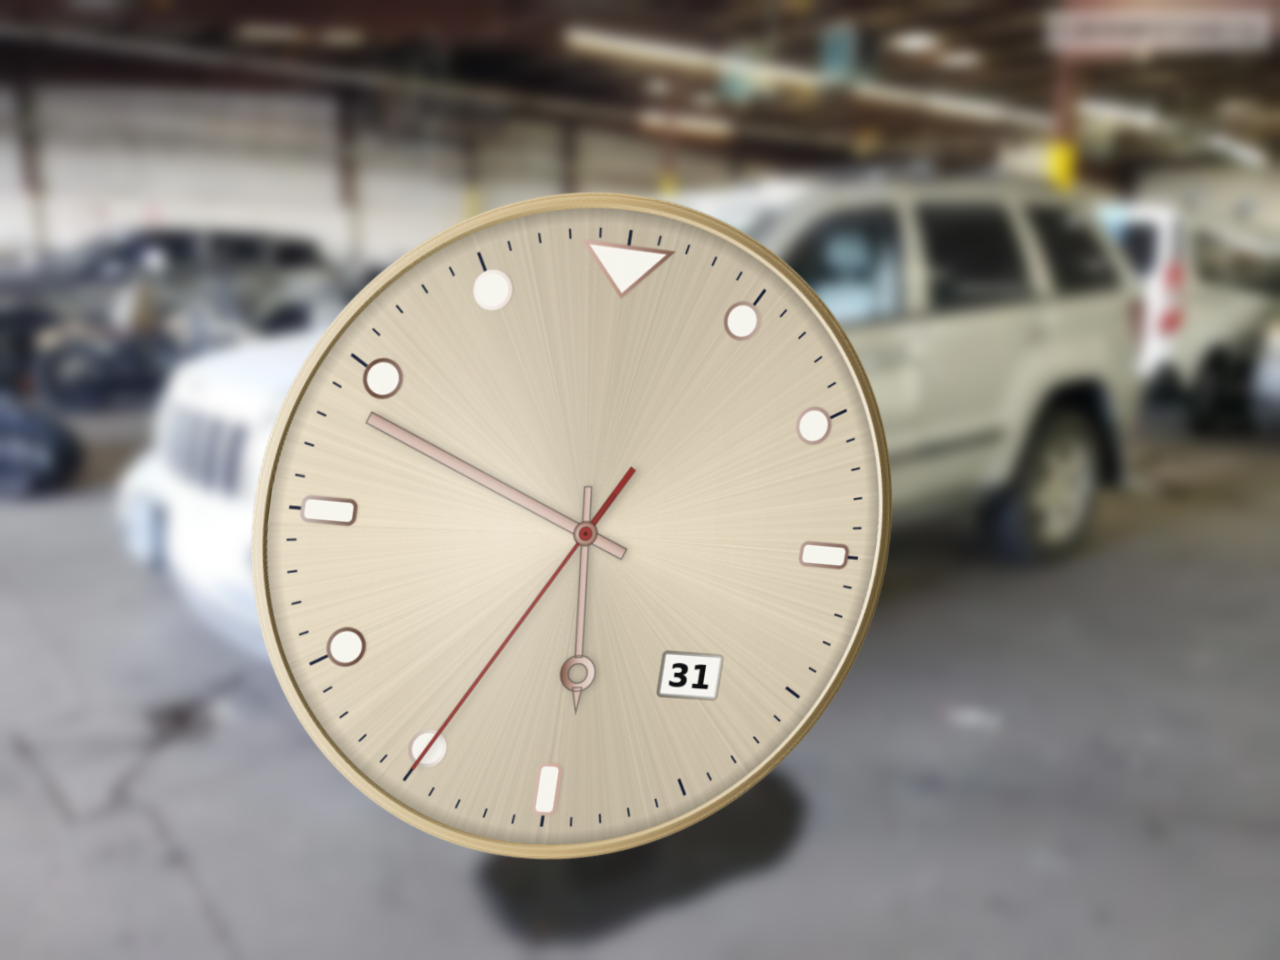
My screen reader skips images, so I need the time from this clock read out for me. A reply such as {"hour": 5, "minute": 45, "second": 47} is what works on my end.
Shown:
{"hour": 5, "minute": 48, "second": 35}
